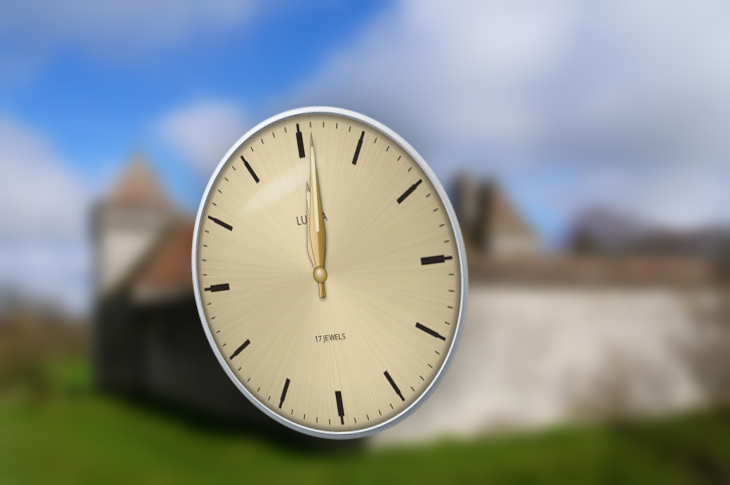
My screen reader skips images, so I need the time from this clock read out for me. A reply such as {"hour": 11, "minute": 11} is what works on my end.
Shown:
{"hour": 12, "minute": 1}
